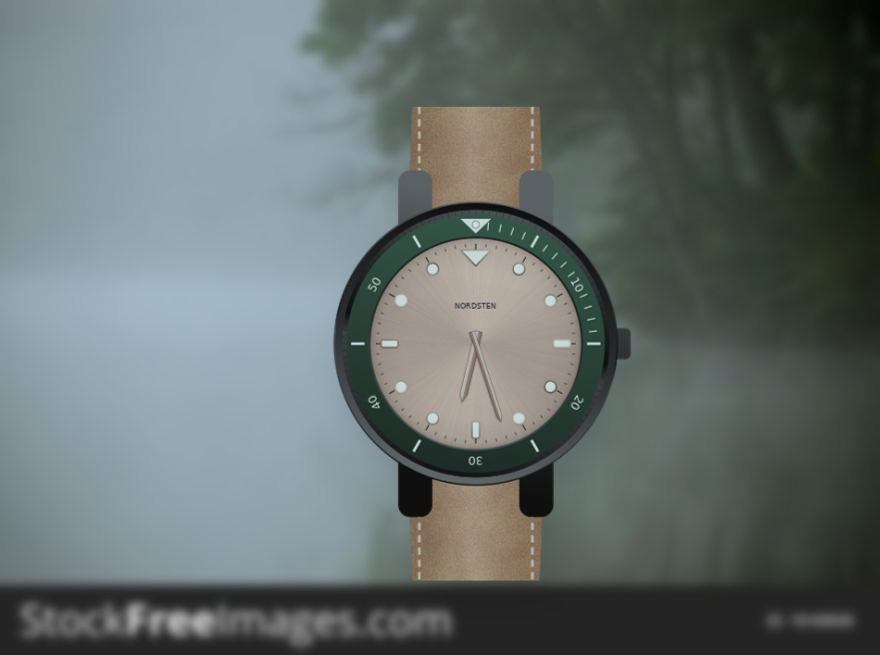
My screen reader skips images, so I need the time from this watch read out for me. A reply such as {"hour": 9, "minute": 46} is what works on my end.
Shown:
{"hour": 6, "minute": 27}
